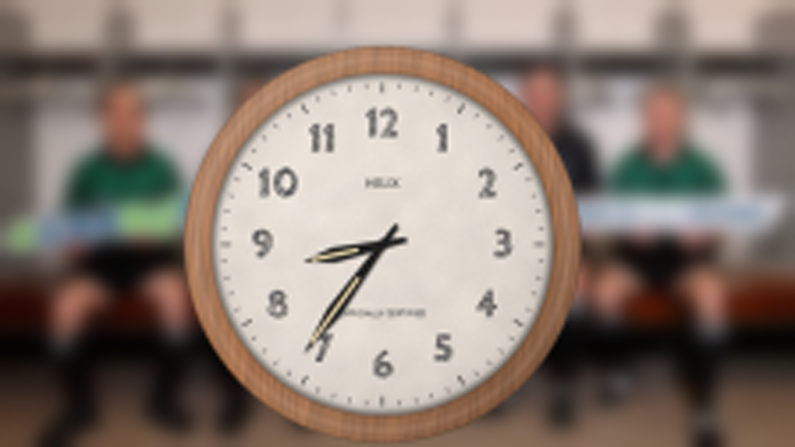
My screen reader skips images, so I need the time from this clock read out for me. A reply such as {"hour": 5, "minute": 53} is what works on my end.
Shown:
{"hour": 8, "minute": 36}
